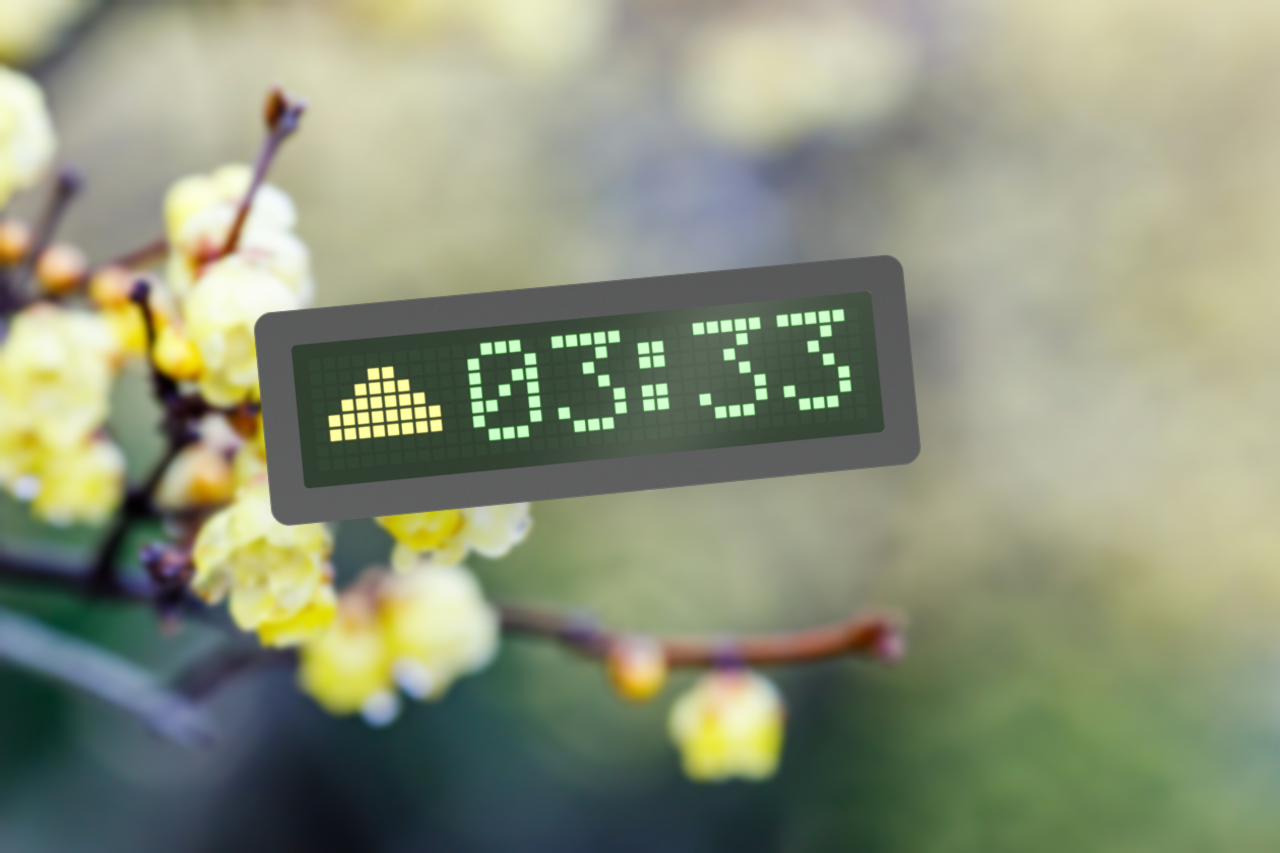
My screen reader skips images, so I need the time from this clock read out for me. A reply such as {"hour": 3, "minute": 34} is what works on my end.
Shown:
{"hour": 3, "minute": 33}
